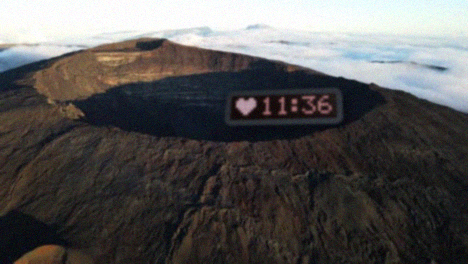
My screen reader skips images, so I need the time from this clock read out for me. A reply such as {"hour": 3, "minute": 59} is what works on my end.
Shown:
{"hour": 11, "minute": 36}
